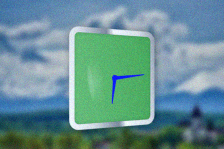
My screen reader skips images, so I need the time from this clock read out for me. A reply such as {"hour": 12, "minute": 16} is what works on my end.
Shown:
{"hour": 6, "minute": 14}
